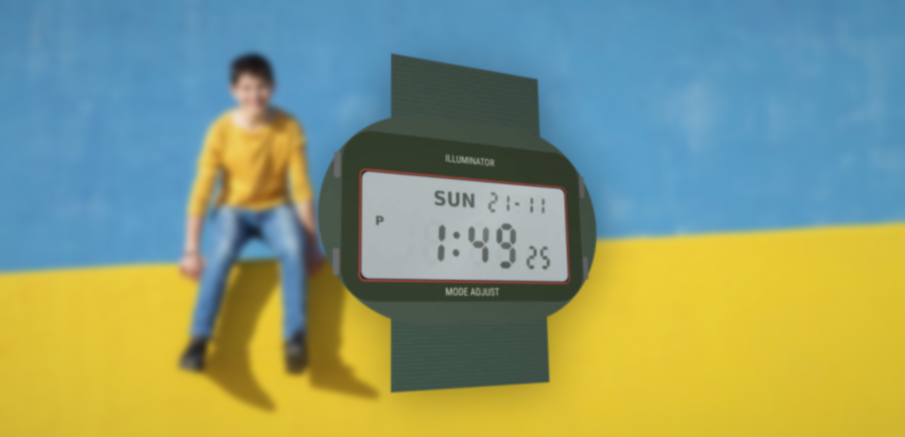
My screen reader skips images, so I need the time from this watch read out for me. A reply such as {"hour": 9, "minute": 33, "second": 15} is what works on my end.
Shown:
{"hour": 1, "minute": 49, "second": 25}
